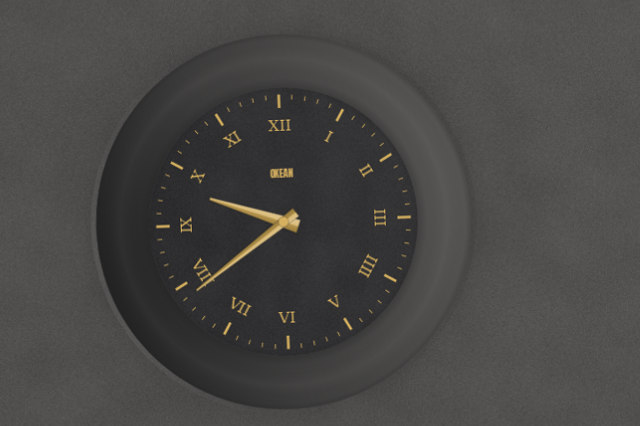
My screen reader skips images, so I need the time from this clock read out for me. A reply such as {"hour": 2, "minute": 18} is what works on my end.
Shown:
{"hour": 9, "minute": 39}
